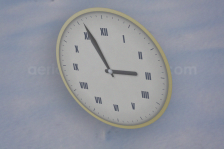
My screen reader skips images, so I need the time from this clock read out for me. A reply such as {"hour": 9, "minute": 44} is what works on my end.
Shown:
{"hour": 2, "minute": 56}
